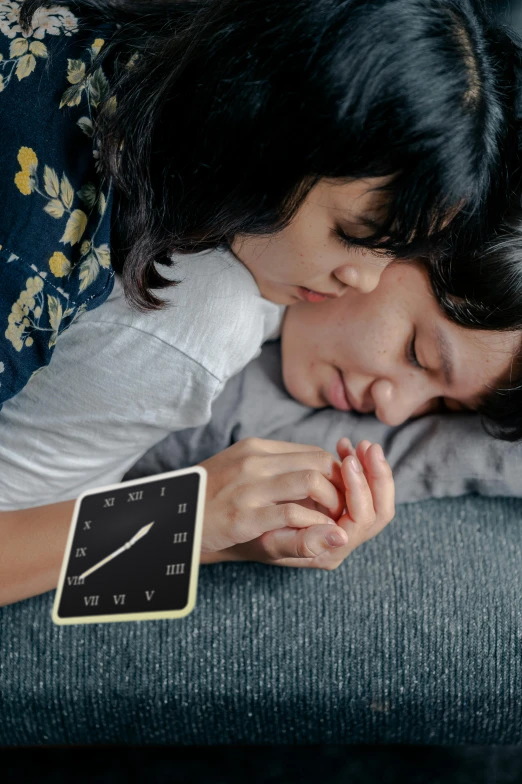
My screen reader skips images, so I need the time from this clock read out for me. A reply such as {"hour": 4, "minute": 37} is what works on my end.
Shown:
{"hour": 1, "minute": 40}
